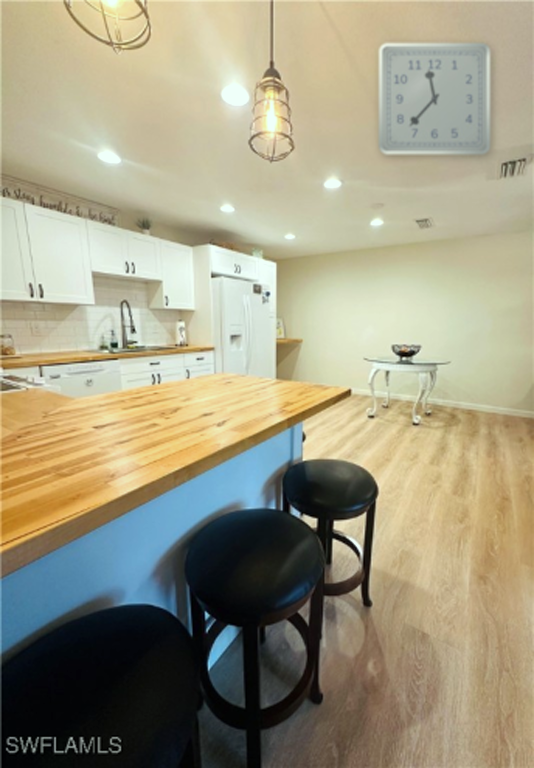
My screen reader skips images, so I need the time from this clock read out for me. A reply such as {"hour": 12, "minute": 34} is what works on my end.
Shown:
{"hour": 11, "minute": 37}
